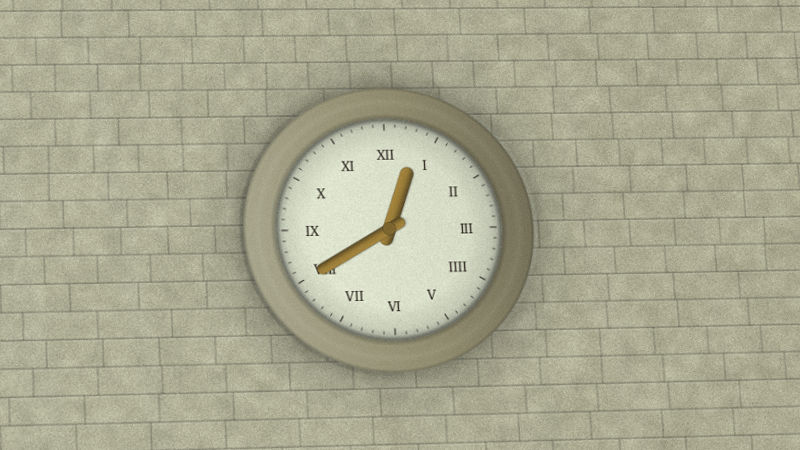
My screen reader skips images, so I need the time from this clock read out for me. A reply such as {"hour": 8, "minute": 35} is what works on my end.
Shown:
{"hour": 12, "minute": 40}
